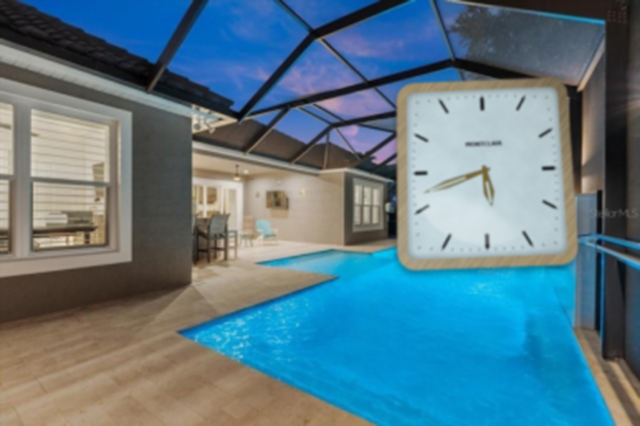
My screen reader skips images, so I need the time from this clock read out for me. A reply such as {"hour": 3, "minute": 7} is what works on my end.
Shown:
{"hour": 5, "minute": 42}
